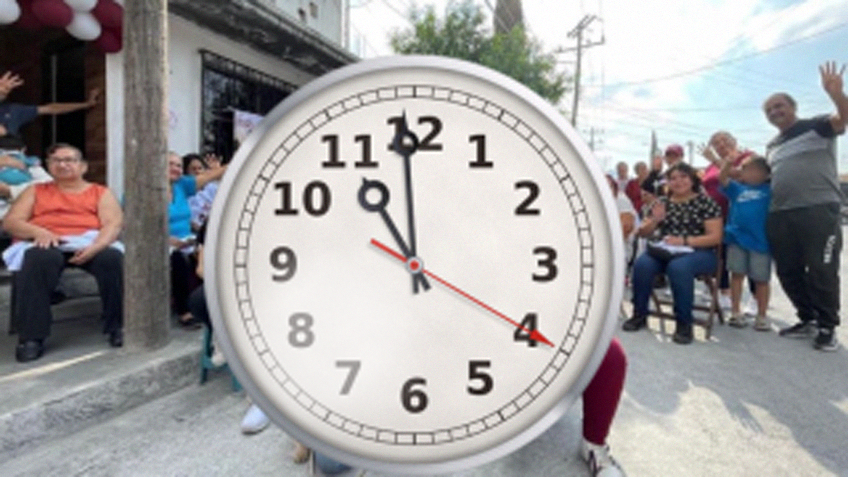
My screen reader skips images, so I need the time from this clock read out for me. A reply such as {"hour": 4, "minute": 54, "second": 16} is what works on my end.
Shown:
{"hour": 10, "minute": 59, "second": 20}
